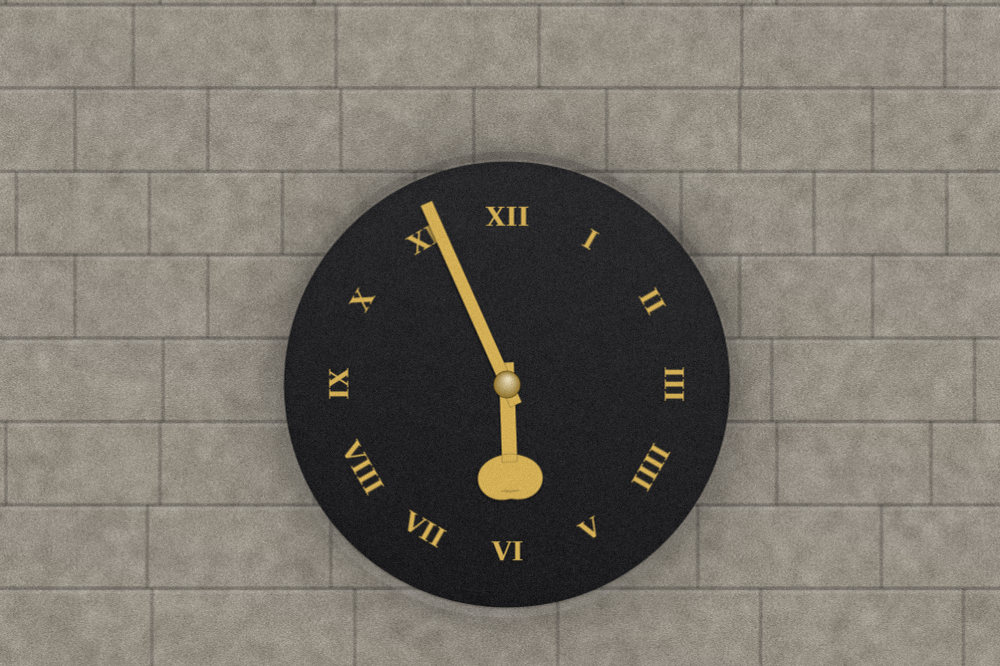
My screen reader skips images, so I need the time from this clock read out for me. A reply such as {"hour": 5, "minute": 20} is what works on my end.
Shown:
{"hour": 5, "minute": 56}
